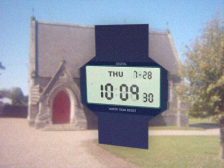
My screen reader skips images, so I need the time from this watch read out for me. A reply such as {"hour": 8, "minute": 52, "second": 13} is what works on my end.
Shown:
{"hour": 10, "minute": 9, "second": 30}
